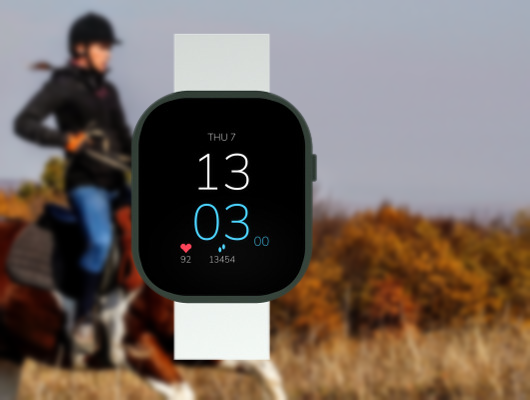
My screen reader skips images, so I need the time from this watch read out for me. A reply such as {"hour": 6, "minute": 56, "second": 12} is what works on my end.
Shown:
{"hour": 13, "minute": 3, "second": 0}
